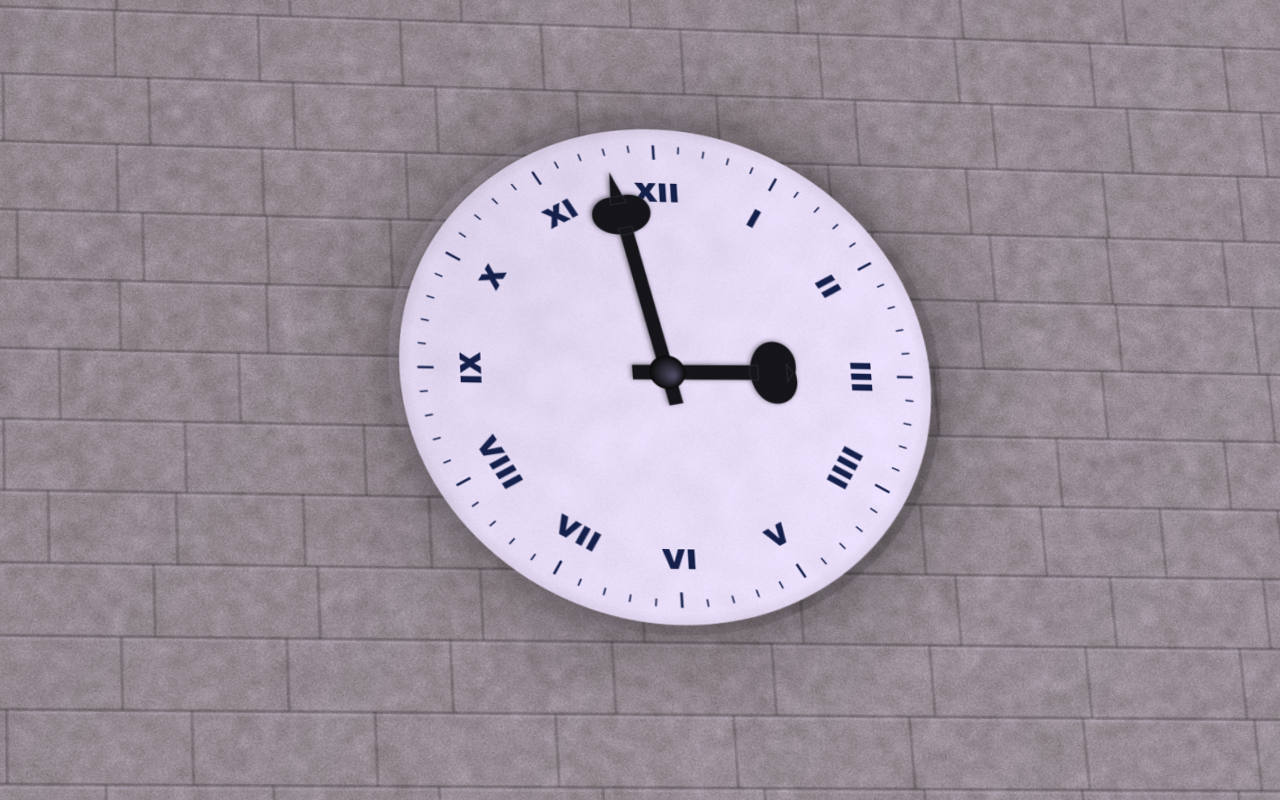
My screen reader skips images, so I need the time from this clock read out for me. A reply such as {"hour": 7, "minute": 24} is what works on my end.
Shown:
{"hour": 2, "minute": 58}
